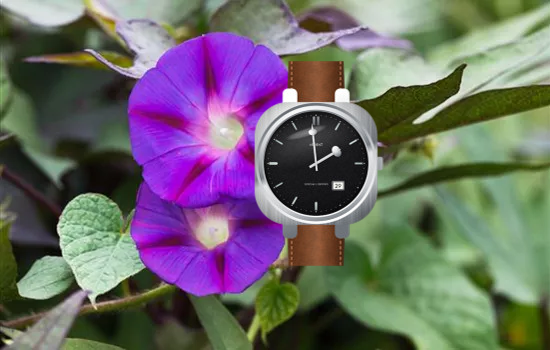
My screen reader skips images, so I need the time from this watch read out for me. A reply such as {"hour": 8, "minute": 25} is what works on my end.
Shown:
{"hour": 1, "minute": 59}
